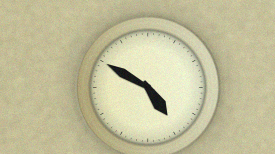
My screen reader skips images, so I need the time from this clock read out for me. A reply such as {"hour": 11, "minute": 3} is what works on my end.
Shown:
{"hour": 4, "minute": 50}
